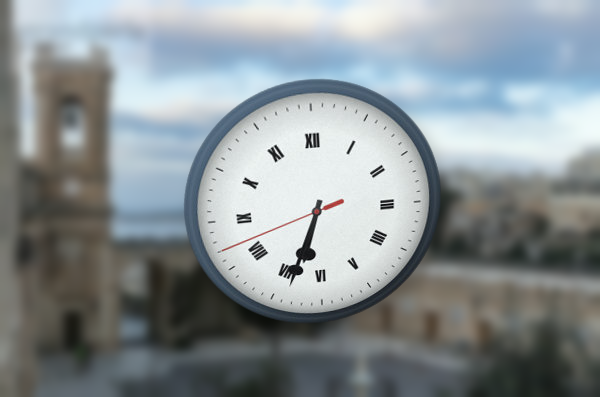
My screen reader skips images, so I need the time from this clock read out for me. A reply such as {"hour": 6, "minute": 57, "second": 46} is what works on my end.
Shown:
{"hour": 6, "minute": 33, "second": 42}
